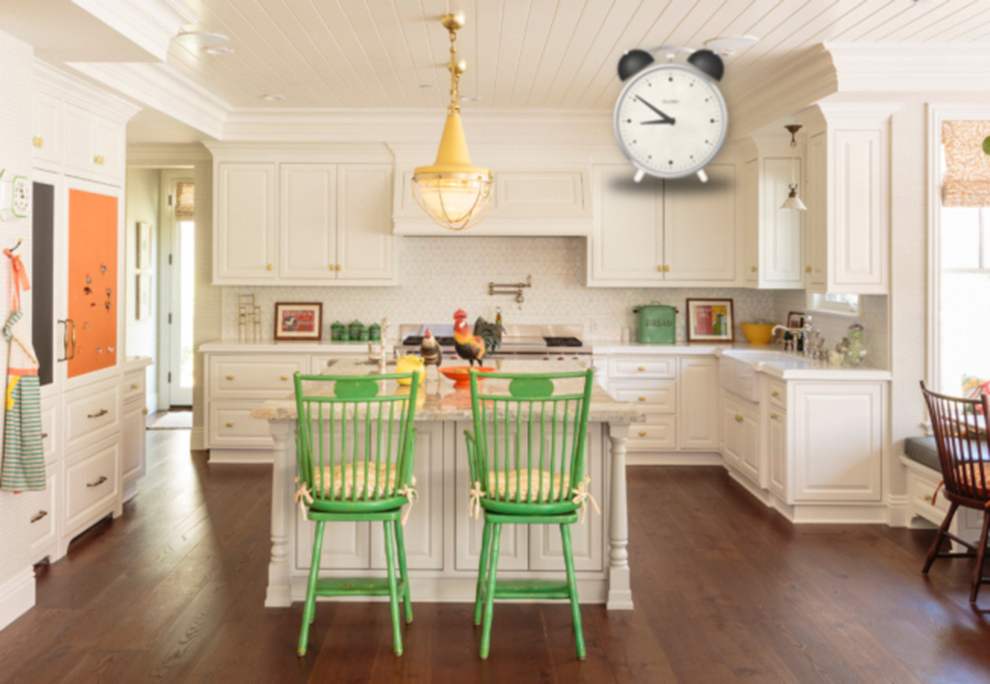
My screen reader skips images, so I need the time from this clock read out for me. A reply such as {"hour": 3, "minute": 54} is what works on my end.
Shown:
{"hour": 8, "minute": 51}
